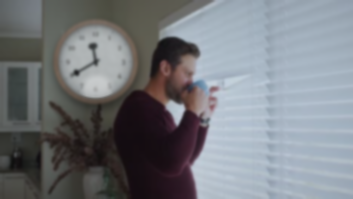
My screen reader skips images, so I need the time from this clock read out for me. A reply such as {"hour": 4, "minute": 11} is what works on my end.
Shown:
{"hour": 11, "minute": 40}
